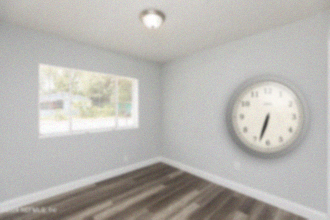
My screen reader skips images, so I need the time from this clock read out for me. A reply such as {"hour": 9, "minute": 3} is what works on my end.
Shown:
{"hour": 6, "minute": 33}
